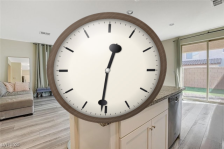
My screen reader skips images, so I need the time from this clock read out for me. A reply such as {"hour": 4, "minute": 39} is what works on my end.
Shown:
{"hour": 12, "minute": 31}
